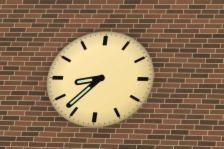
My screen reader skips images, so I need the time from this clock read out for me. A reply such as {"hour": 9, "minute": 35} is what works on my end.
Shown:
{"hour": 8, "minute": 37}
